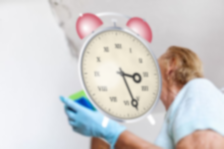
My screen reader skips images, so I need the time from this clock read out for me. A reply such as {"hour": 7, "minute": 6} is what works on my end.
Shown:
{"hour": 3, "minute": 27}
